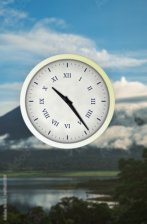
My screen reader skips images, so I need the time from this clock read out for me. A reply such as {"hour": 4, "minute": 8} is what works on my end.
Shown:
{"hour": 10, "minute": 24}
